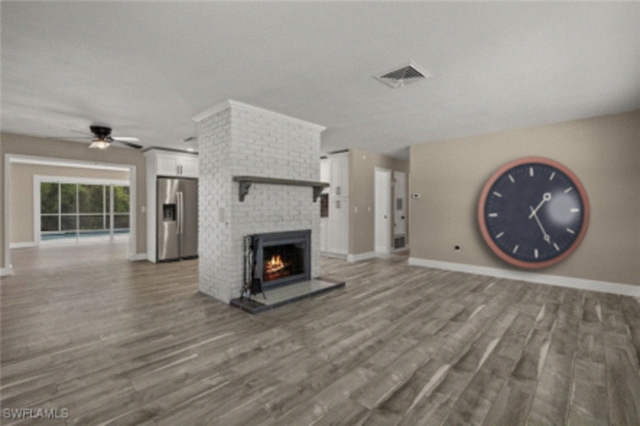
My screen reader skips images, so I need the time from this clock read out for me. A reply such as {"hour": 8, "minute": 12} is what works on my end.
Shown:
{"hour": 1, "minute": 26}
